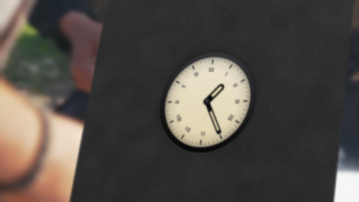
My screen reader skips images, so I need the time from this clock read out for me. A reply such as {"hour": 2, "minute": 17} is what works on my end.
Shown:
{"hour": 1, "minute": 25}
